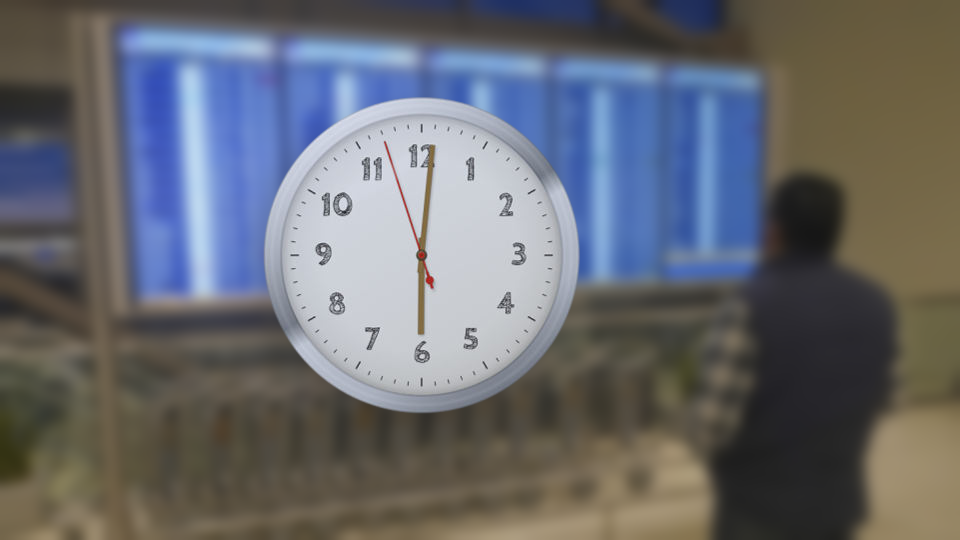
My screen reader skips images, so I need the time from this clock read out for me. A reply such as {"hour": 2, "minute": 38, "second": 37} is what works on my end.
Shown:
{"hour": 6, "minute": 0, "second": 57}
